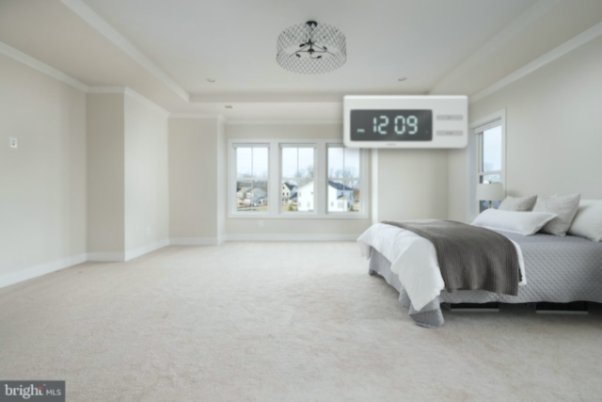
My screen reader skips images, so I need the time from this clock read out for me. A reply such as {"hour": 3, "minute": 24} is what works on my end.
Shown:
{"hour": 12, "minute": 9}
